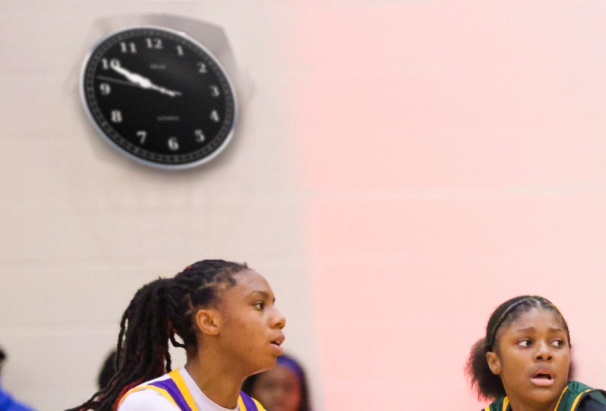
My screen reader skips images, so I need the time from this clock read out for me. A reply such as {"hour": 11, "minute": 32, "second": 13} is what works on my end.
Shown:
{"hour": 9, "minute": 49, "second": 47}
